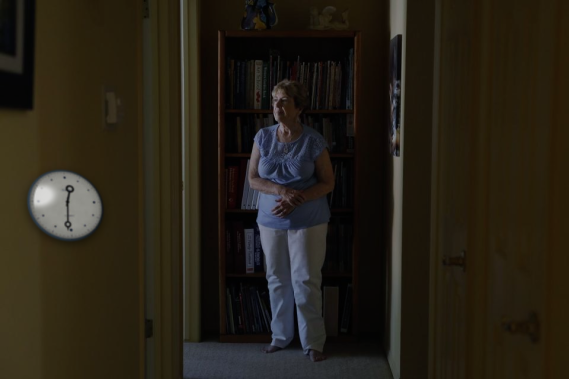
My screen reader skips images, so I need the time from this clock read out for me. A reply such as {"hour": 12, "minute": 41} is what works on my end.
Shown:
{"hour": 12, "minute": 31}
